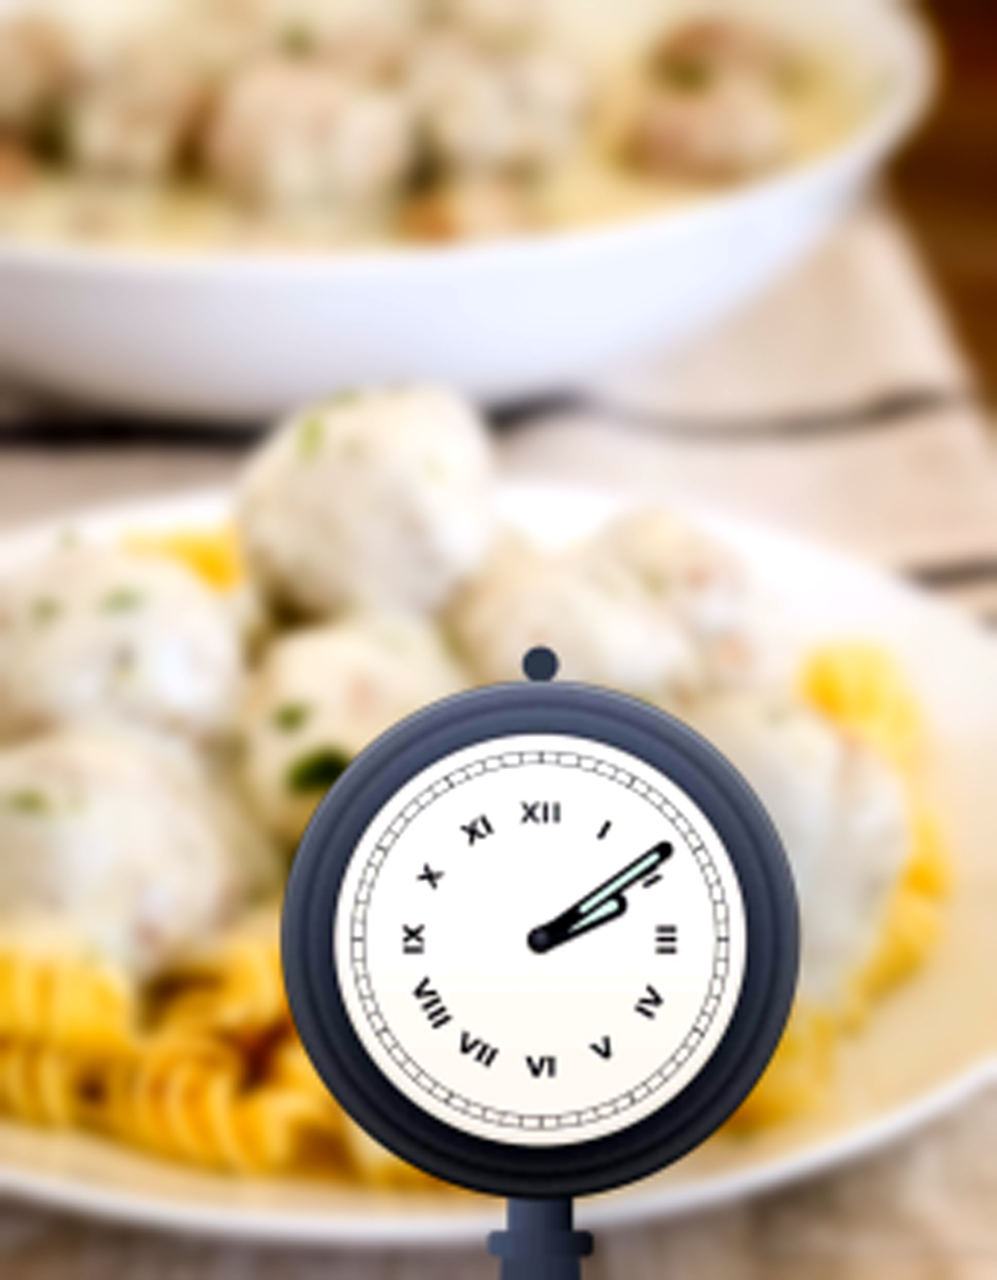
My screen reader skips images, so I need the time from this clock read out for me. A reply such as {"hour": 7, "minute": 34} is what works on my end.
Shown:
{"hour": 2, "minute": 9}
